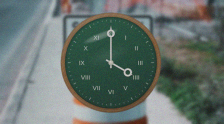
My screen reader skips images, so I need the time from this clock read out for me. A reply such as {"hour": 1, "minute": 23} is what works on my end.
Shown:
{"hour": 4, "minute": 0}
